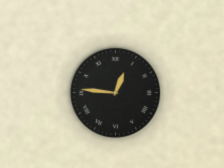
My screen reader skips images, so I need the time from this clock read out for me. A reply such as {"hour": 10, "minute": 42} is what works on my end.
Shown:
{"hour": 12, "minute": 46}
